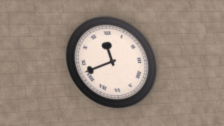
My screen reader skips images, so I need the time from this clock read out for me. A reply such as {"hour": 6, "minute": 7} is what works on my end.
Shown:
{"hour": 11, "minute": 42}
